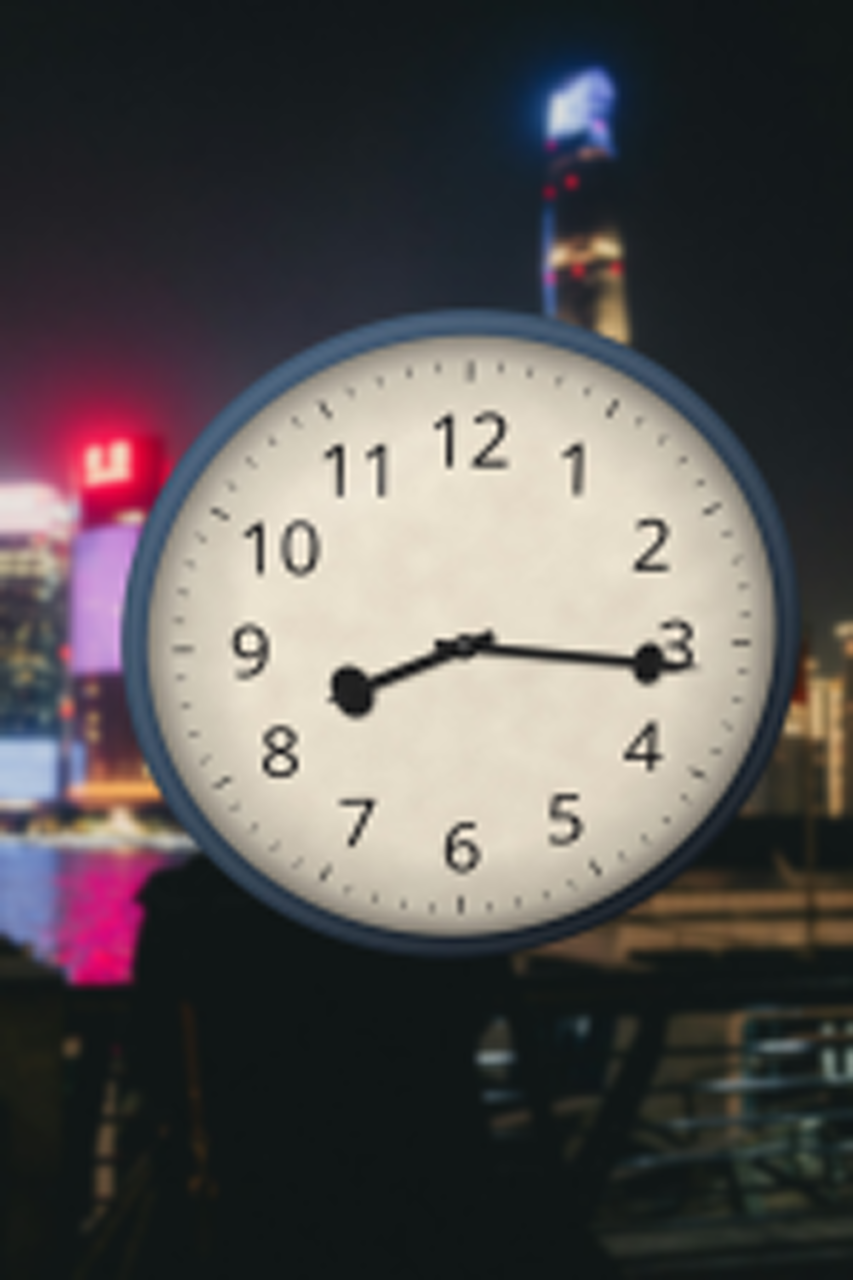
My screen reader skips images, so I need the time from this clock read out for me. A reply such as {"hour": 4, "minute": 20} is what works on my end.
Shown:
{"hour": 8, "minute": 16}
